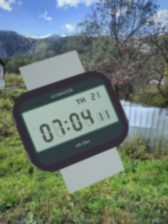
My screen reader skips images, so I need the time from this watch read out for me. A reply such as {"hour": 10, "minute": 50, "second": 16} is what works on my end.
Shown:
{"hour": 7, "minute": 4, "second": 11}
